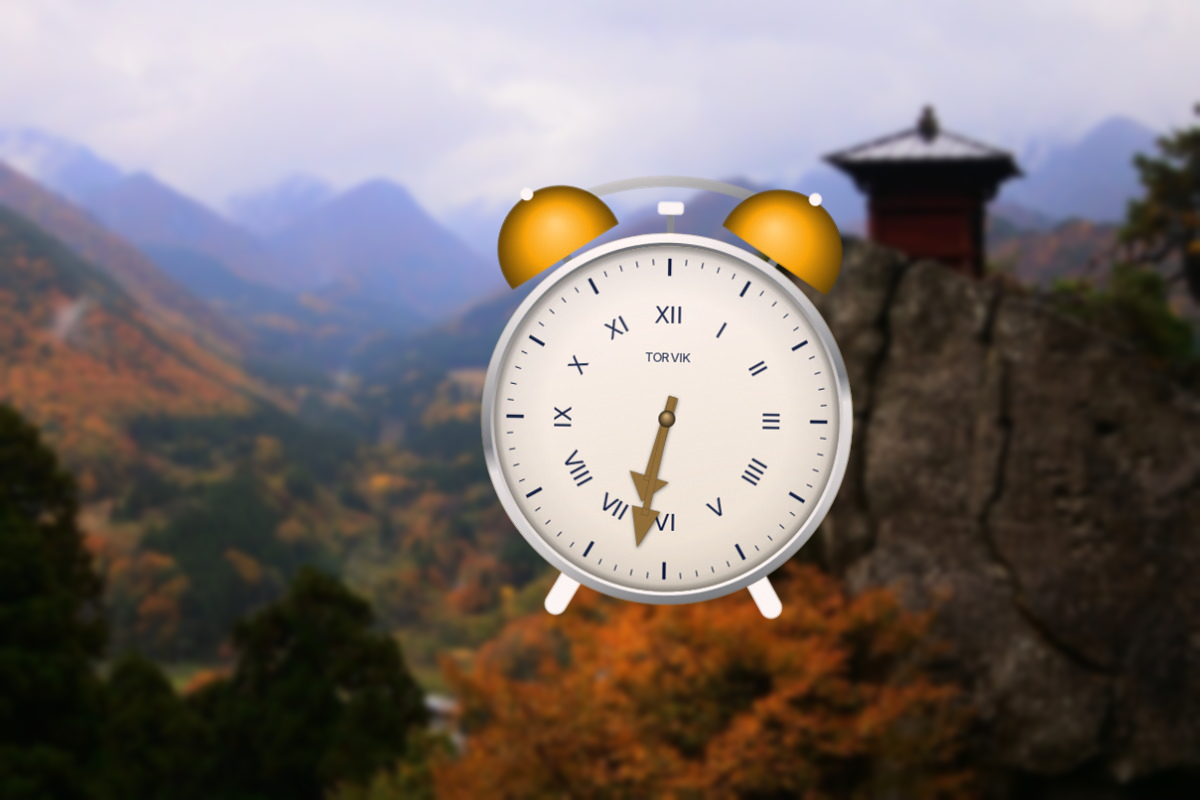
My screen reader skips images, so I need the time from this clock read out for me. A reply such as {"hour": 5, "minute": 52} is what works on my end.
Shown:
{"hour": 6, "minute": 32}
